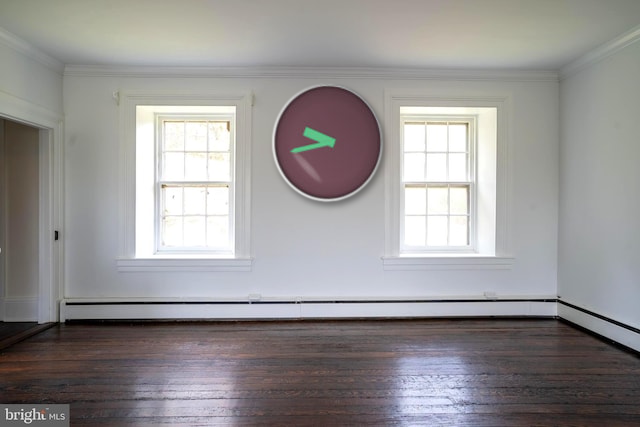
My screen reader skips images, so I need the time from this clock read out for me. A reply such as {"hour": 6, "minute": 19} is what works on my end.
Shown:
{"hour": 9, "minute": 43}
